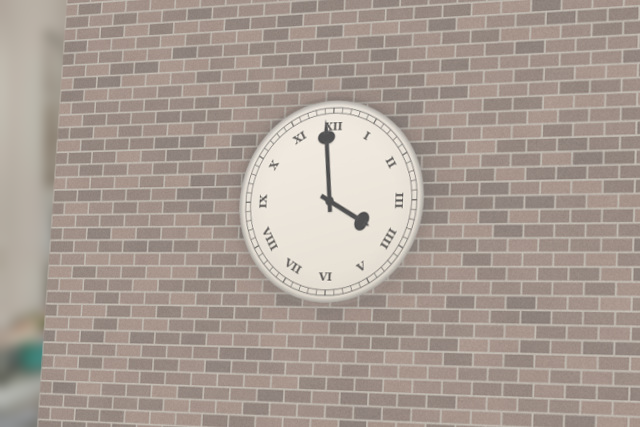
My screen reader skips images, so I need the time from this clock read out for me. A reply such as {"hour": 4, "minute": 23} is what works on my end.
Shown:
{"hour": 3, "minute": 59}
